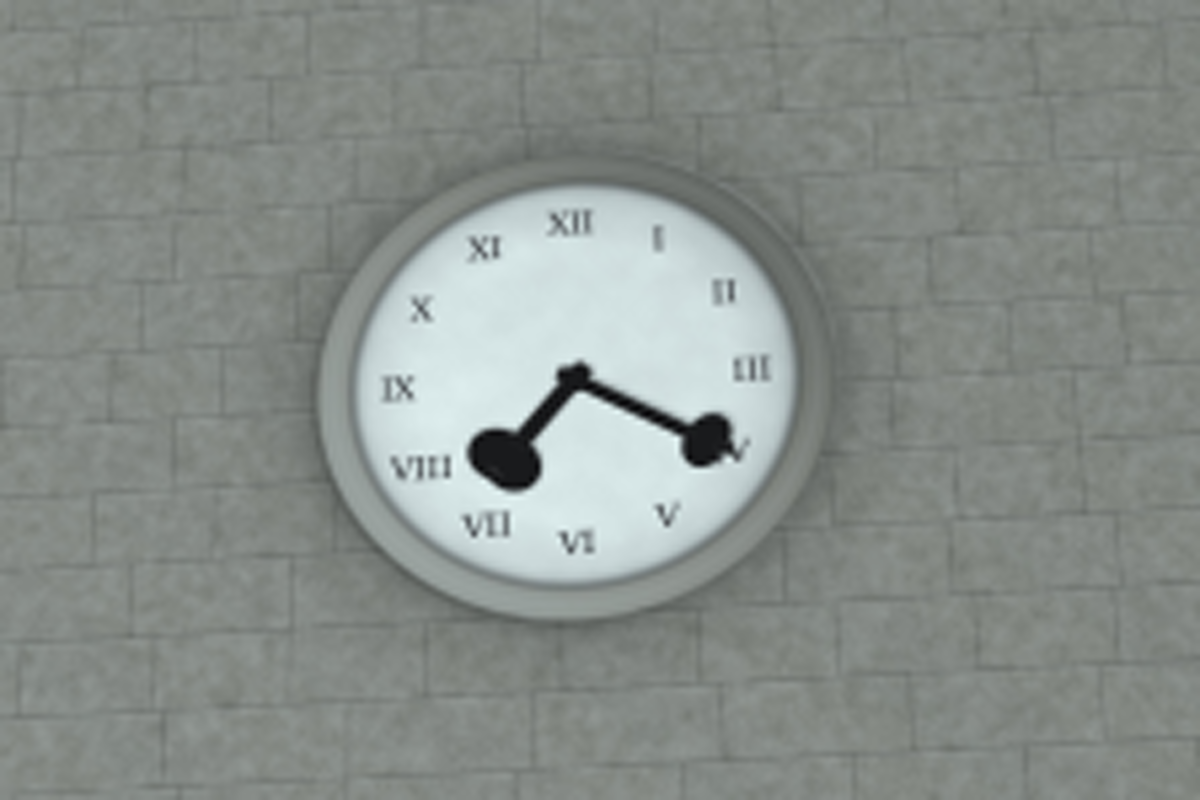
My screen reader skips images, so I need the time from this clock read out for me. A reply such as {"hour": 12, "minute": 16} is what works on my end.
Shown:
{"hour": 7, "minute": 20}
